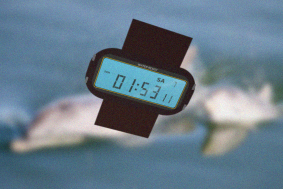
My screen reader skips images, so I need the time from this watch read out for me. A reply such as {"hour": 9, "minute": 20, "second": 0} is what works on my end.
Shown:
{"hour": 1, "minute": 53, "second": 11}
